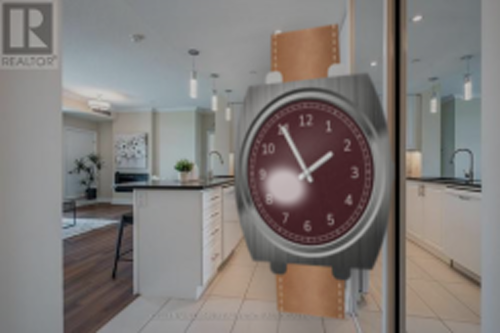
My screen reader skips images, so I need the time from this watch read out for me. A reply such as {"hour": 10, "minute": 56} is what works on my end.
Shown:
{"hour": 1, "minute": 55}
